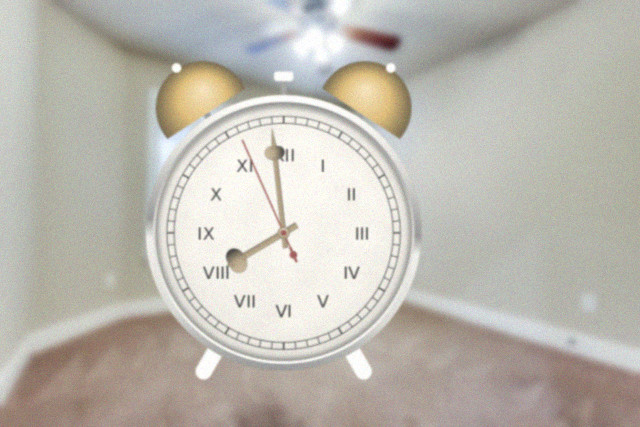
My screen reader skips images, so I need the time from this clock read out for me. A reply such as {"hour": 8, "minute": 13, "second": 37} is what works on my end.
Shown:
{"hour": 7, "minute": 58, "second": 56}
